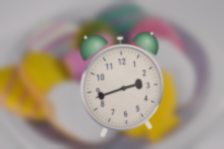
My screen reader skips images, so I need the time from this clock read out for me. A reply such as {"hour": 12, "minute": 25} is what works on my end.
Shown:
{"hour": 2, "minute": 43}
